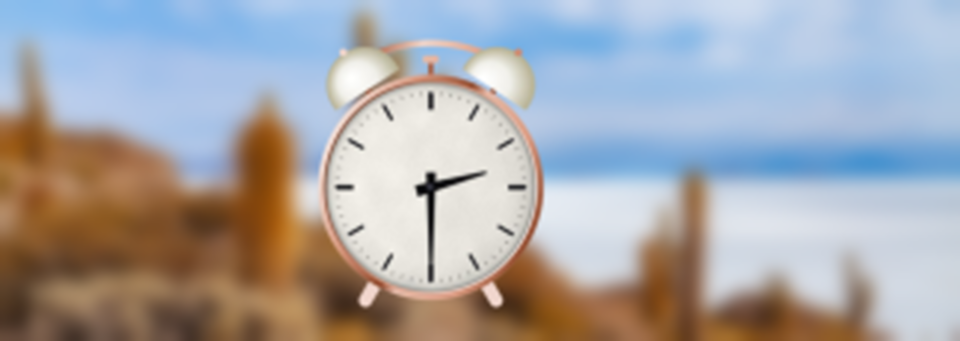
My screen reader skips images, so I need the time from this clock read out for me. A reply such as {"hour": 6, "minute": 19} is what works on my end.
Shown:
{"hour": 2, "minute": 30}
